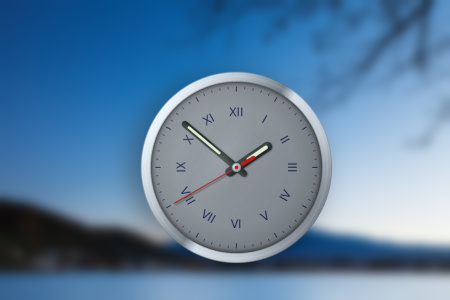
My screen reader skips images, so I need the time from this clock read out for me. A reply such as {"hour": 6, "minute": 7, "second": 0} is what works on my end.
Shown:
{"hour": 1, "minute": 51, "second": 40}
